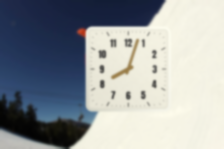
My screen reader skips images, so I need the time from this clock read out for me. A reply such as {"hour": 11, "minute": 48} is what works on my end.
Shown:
{"hour": 8, "minute": 3}
